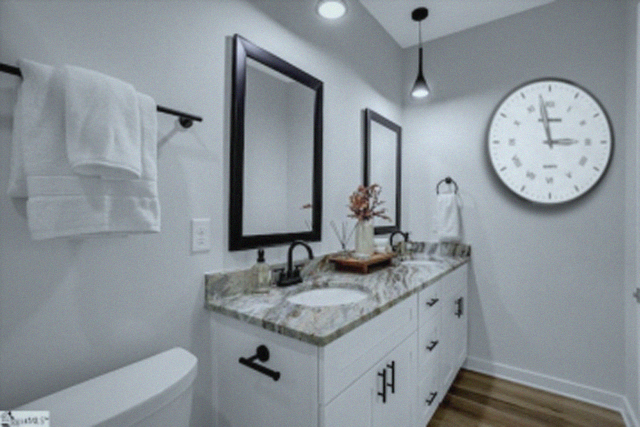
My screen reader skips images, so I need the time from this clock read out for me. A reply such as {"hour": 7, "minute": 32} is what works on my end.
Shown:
{"hour": 2, "minute": 58}
